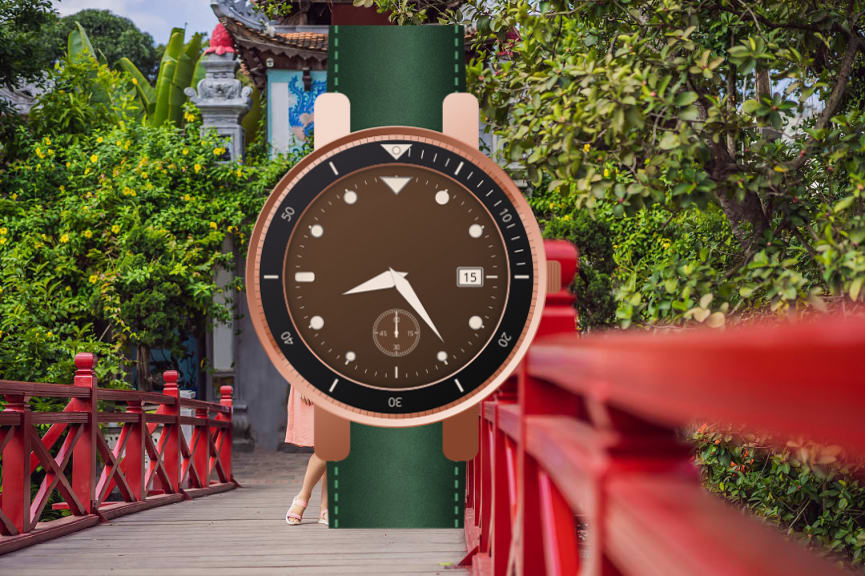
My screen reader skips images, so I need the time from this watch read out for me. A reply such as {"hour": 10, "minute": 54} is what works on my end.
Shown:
{"hour": 8, "minute": 24}
